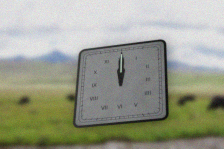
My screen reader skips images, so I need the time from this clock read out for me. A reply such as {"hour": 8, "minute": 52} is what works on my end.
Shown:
{"hour": 12, "minute": 0}
